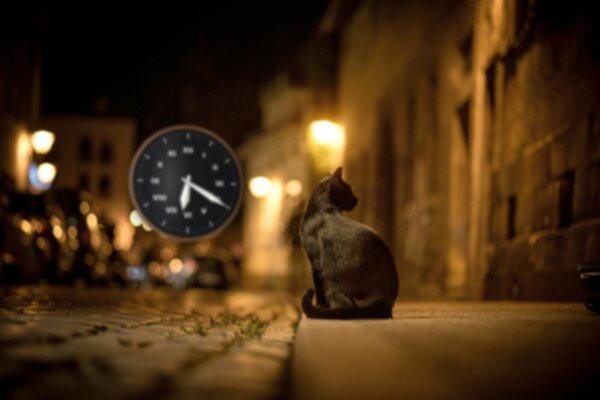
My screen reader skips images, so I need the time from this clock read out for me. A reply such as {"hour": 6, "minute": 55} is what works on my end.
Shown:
{"hour": 6, "minute": 20}
